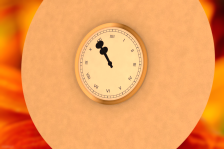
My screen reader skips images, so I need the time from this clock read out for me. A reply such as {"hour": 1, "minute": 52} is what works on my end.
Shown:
{"hour": 10, "minute": 54}
